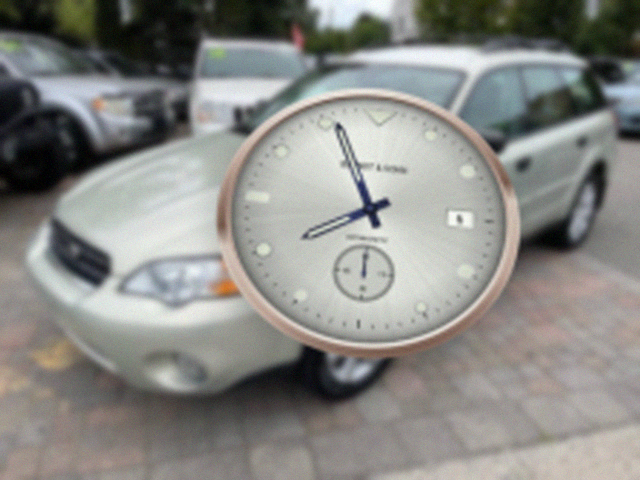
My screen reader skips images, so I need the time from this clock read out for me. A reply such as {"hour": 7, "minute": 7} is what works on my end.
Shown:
{"hour": 7, "minute": 56}
